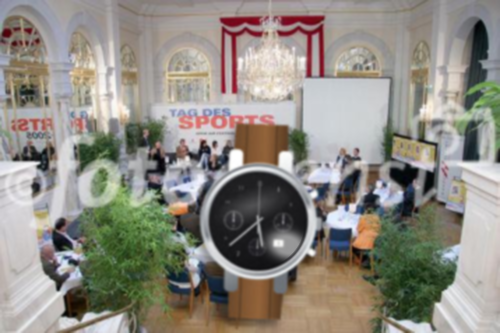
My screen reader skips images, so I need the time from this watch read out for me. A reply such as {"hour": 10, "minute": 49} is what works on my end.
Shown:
{"hour": 5, "minute": 38}
